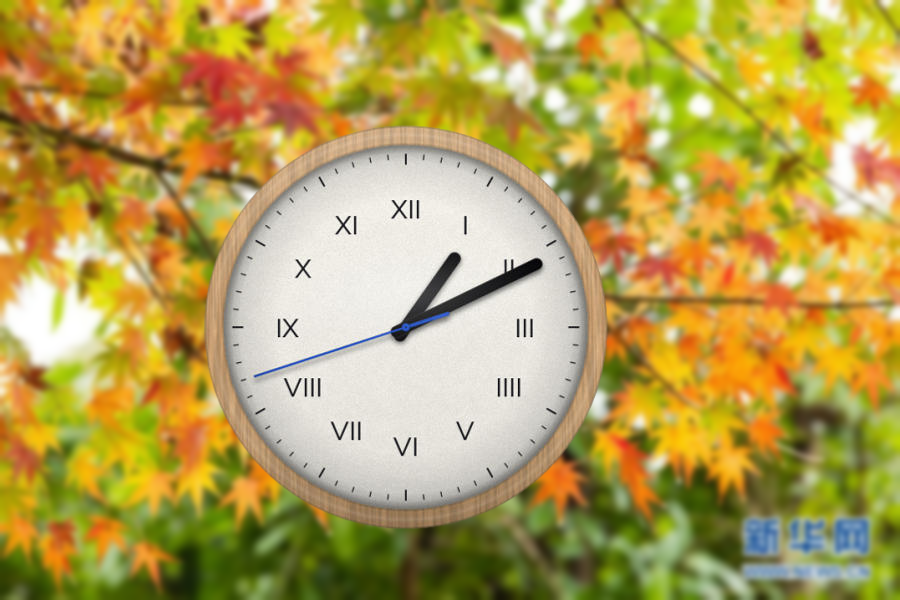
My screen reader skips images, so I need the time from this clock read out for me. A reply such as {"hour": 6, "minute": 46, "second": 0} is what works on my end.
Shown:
{"hour": 1, "minute": 10, "second": 42}
